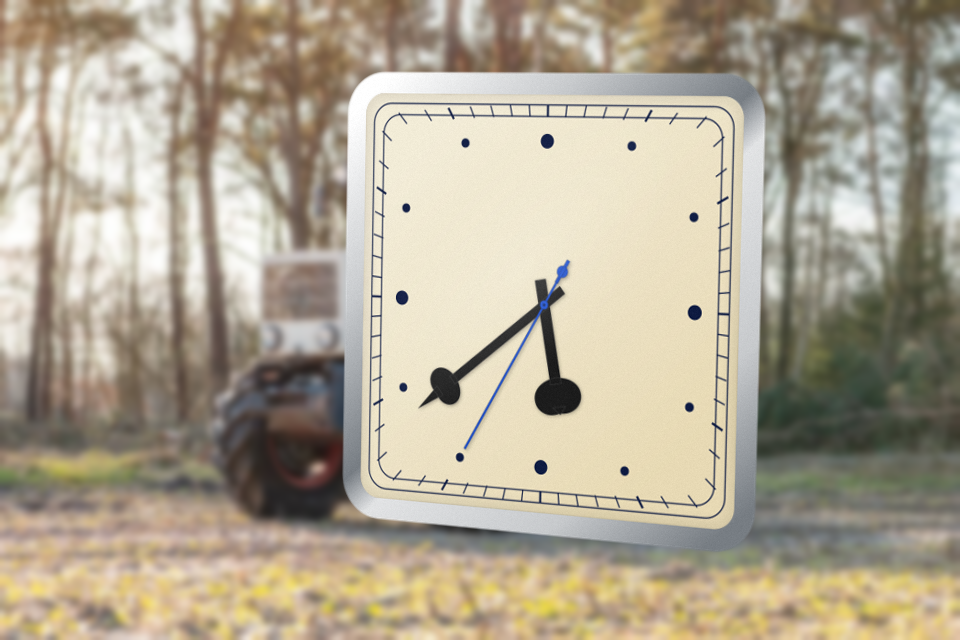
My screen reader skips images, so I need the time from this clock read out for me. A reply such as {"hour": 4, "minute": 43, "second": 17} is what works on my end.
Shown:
{"hour": 5, "minute": 38, "second": 35}
